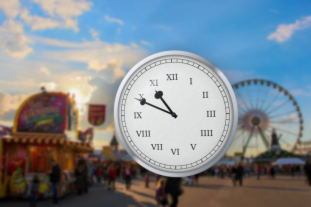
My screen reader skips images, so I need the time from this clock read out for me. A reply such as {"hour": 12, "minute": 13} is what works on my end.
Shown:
{"hour": 10, "minute": 49}
